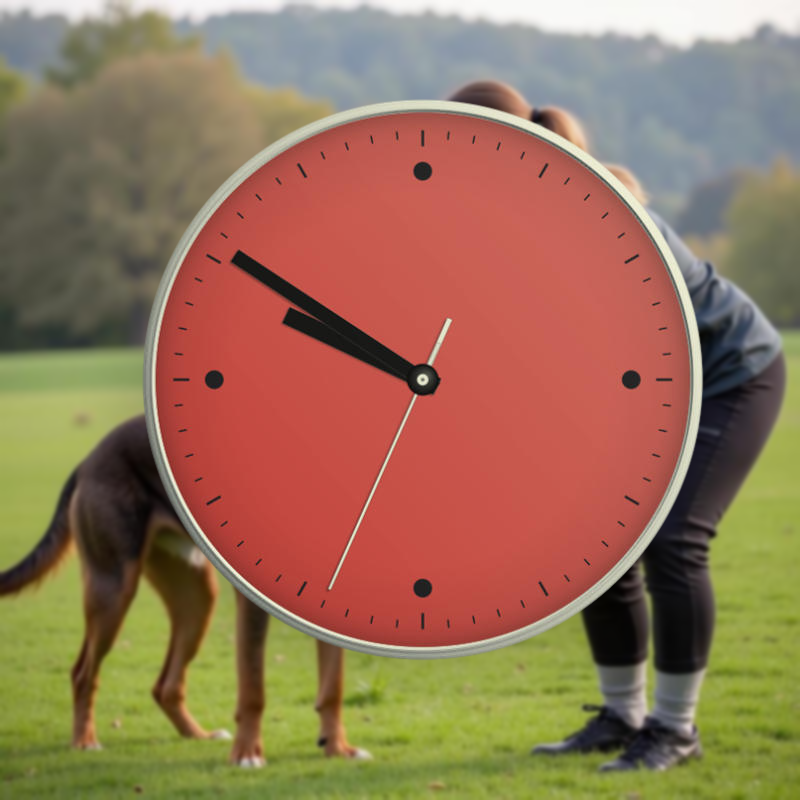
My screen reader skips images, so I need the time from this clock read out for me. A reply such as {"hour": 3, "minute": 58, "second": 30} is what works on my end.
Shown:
{"hour": 9, "minute": 50, "second": 34}
